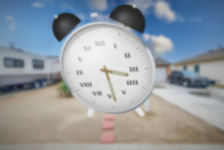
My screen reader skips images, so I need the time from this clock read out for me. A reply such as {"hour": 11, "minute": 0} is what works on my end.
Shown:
{"hour": 3, "minute": 29}
